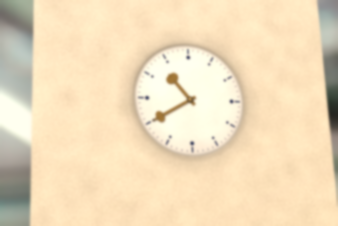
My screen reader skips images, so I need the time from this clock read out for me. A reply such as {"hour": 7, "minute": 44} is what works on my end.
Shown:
{"hour": 10, "minute": 40}
